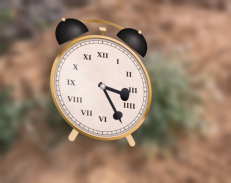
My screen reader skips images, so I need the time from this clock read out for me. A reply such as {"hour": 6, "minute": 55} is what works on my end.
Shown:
{"hour": 3, "minute": 25}
